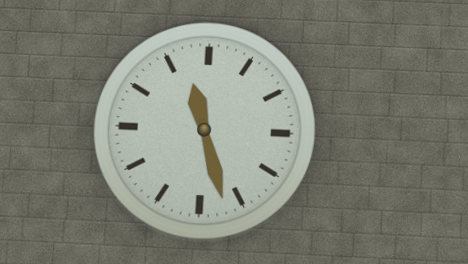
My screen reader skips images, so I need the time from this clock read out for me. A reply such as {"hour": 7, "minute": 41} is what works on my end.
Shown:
{"hour": 11, "minute": 27}
